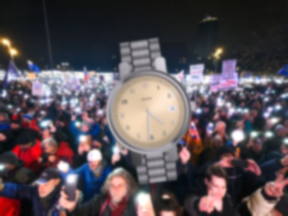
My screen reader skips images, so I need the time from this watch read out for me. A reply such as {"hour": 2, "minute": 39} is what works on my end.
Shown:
{"hour": 4, "minute": 31}
